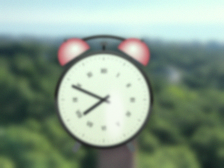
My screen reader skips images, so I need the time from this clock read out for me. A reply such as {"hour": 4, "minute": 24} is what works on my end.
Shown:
{"hour": 7, "minute": 49}
